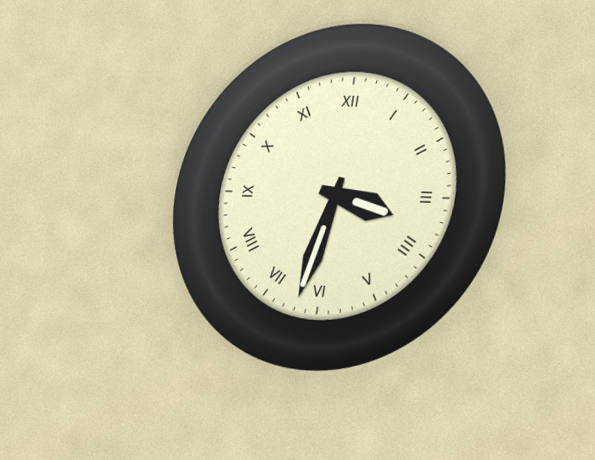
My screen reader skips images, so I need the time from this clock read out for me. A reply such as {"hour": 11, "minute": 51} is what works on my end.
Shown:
{"hour": 3, "minute": 32}
